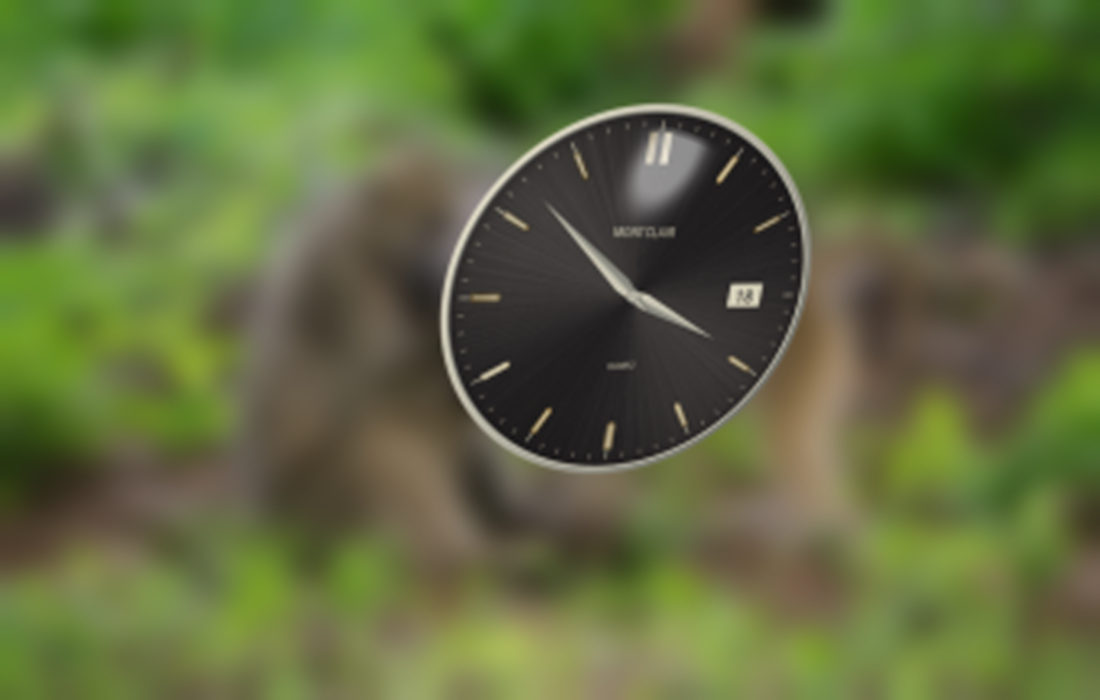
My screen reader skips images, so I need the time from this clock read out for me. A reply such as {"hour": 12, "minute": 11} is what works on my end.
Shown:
{"hour": 3, "minute": 52}
